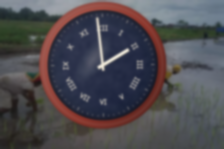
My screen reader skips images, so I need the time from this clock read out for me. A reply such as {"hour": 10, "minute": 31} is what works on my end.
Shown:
{"hour": 1, "minute": 59}
